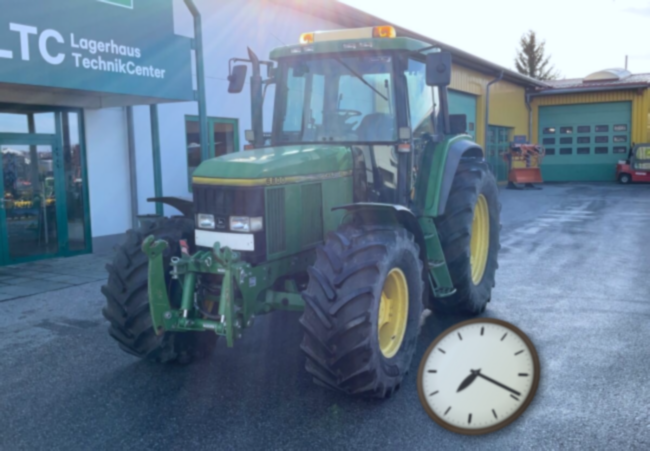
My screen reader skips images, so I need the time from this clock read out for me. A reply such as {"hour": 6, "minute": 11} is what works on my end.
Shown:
{"hour": 7, "minute": 19}
